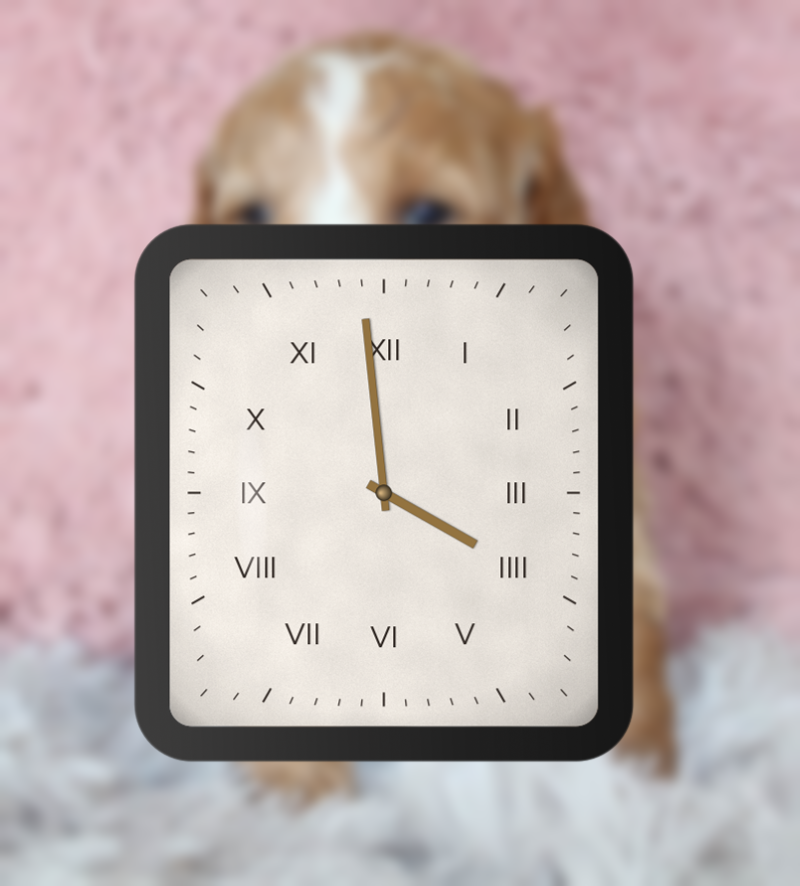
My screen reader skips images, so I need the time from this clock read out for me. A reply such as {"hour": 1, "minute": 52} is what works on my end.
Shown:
{"hour": 3, "minute": 59}
